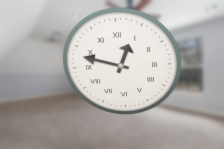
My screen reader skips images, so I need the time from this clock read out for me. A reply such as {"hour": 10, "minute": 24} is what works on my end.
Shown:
{"hour": 12, "minute": 48}
